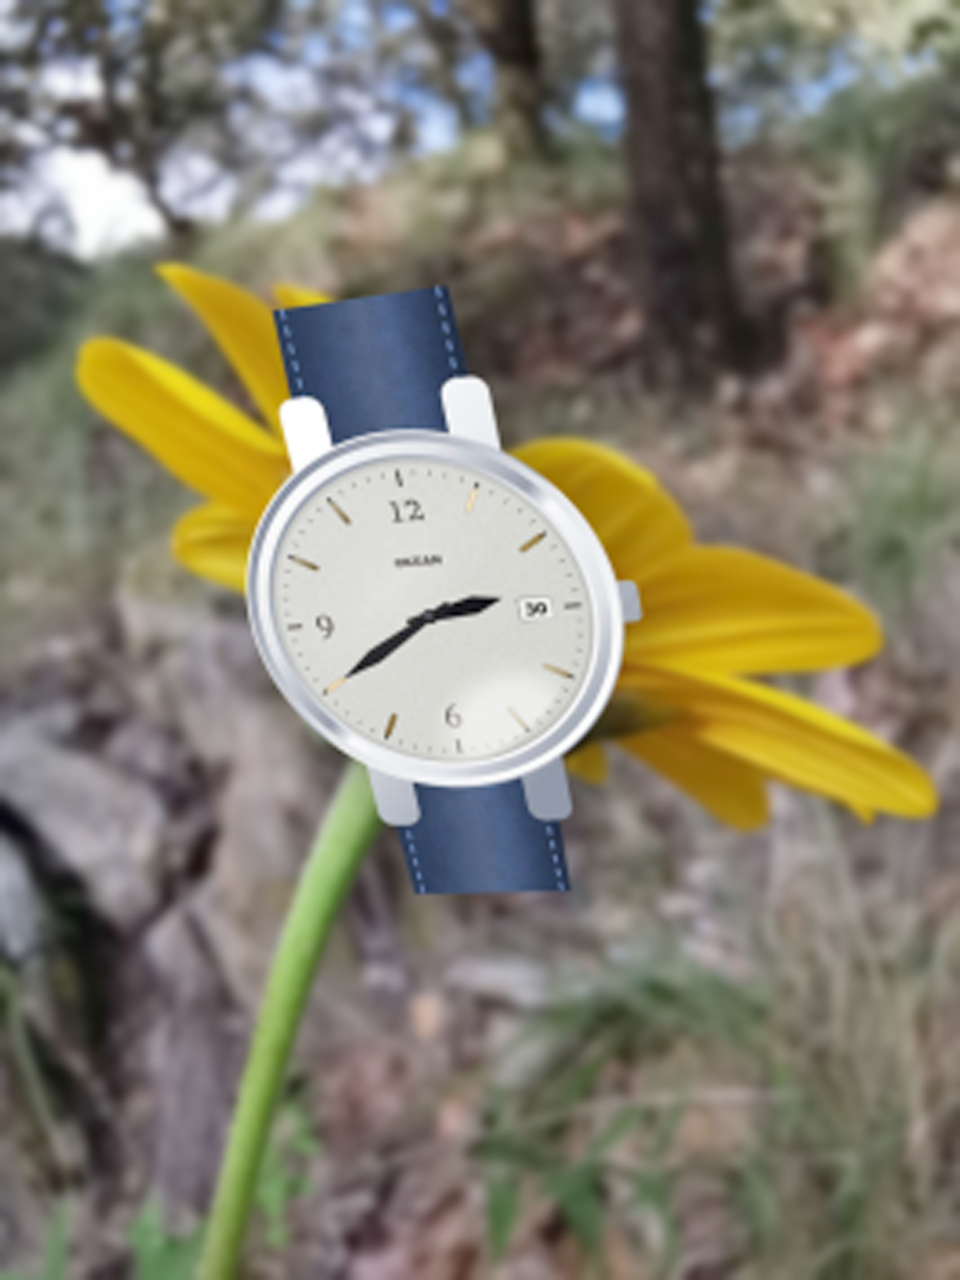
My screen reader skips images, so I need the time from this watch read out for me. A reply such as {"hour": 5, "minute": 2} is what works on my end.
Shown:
{"hour": 2, "minute": 40}
